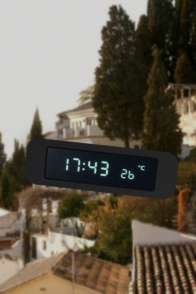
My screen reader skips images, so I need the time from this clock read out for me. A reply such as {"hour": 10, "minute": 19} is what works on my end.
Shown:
{"hour": 17, "minute": 43}
